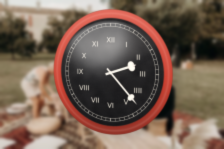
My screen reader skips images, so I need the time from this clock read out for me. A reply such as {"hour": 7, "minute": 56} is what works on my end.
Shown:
{"hour": 2, "minute": 23}
